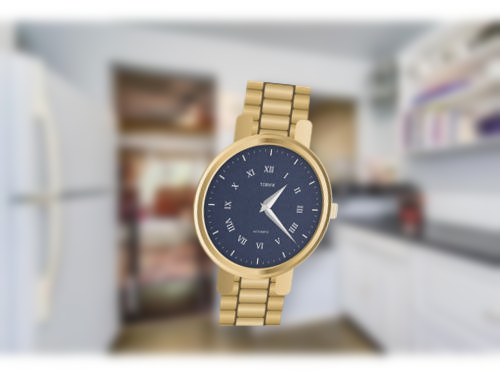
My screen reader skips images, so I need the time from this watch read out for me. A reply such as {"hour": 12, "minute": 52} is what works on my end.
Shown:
{"hour": 1, "minute": 22}
